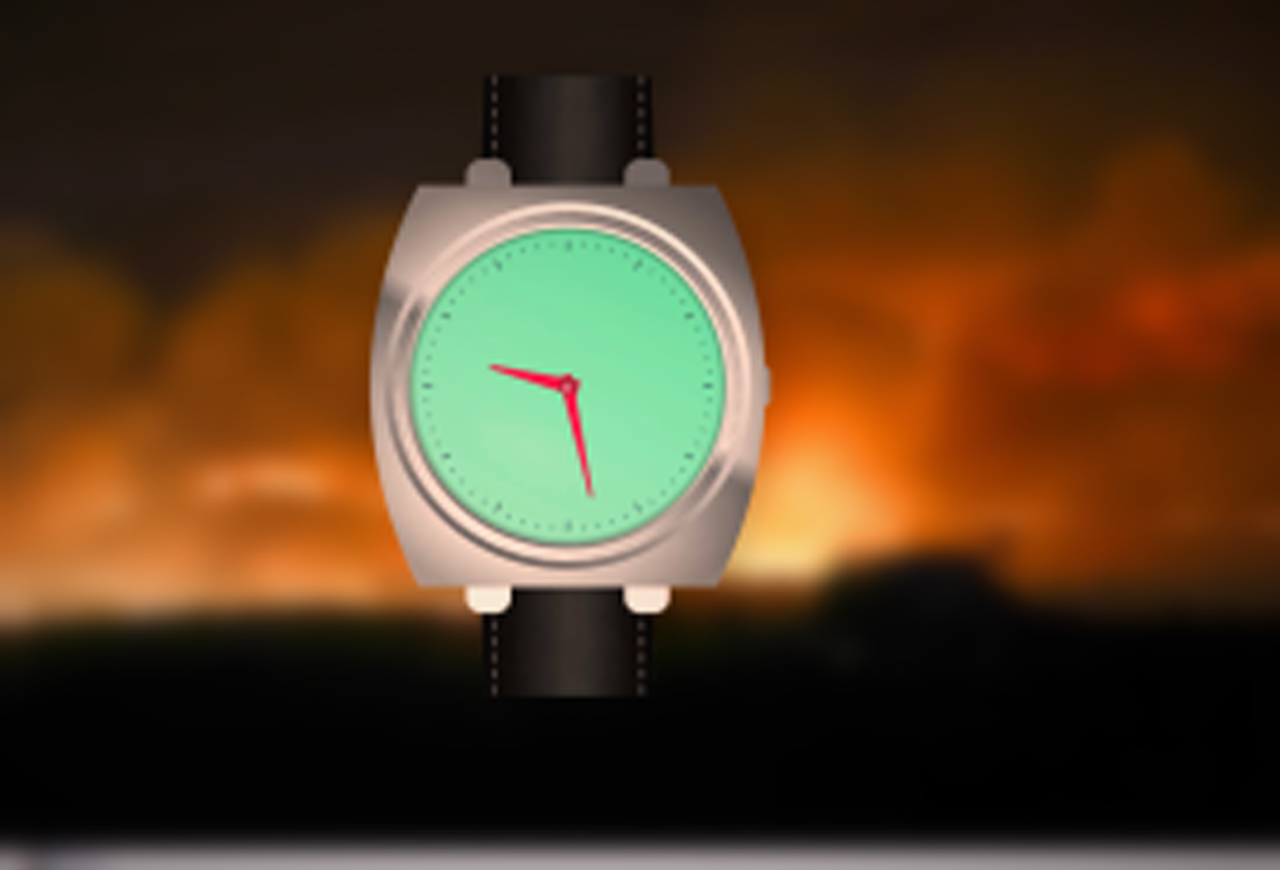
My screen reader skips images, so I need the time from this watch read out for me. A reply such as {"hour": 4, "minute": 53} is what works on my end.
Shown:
{"hour": 9, "minute": 28}
